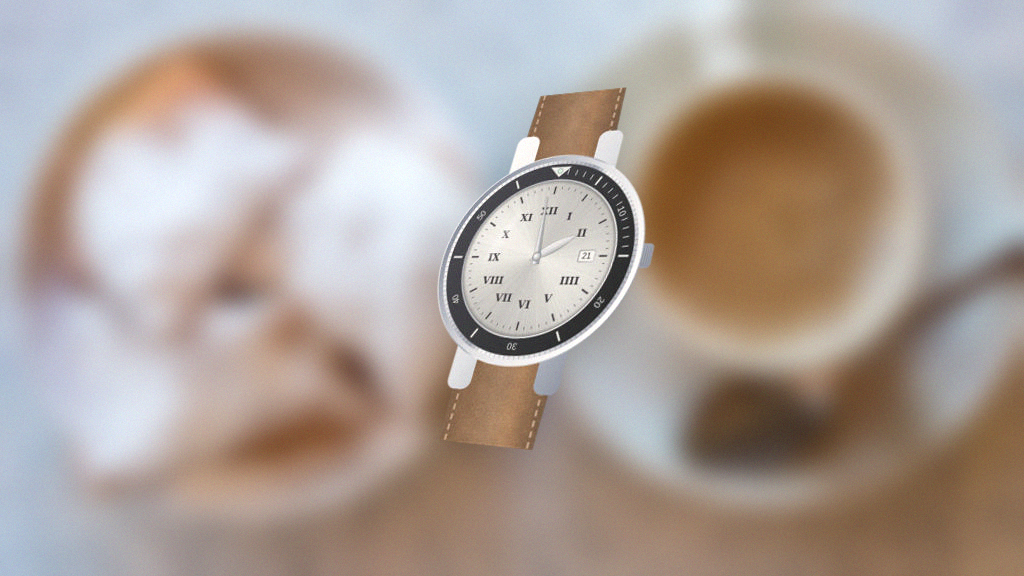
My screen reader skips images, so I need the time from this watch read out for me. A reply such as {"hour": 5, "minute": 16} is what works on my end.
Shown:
{"hour": 1, "minute": 59}
